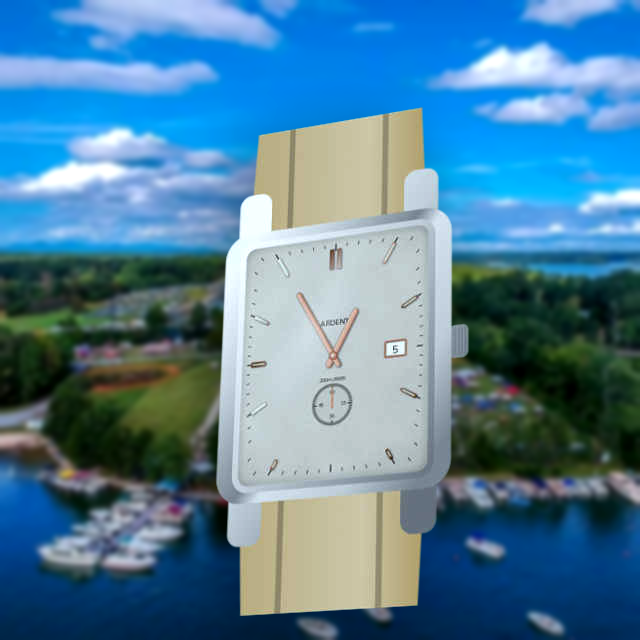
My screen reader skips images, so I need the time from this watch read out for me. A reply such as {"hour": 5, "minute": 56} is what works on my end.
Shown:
{"hour": 12, "minute": 55}
